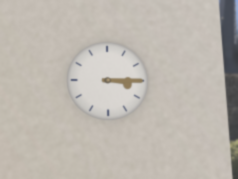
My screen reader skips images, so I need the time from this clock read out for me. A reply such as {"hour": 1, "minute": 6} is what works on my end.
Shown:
{"hour": 3, "minute": 15}
